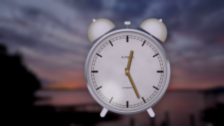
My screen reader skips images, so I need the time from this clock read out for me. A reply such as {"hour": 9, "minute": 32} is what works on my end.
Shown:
{"hour": 12, "minute": 26}
